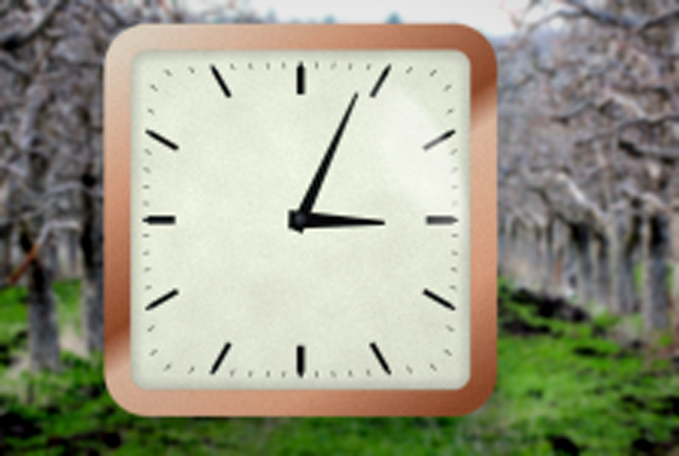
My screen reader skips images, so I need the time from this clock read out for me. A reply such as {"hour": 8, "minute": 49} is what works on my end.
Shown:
{"hour": 3, "minute": 4}
